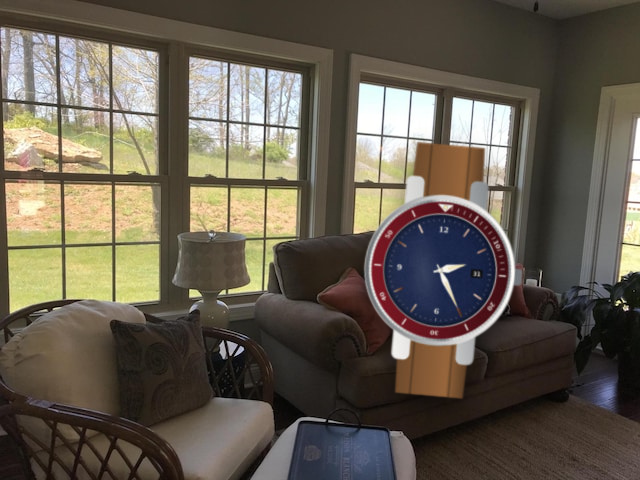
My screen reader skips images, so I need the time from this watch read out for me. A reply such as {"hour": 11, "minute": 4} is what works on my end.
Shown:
{"hour": 2, "minute": 25}
